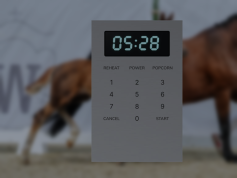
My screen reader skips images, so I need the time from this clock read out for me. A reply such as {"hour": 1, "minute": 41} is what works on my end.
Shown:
{"hour": 5, "minute": 28}
